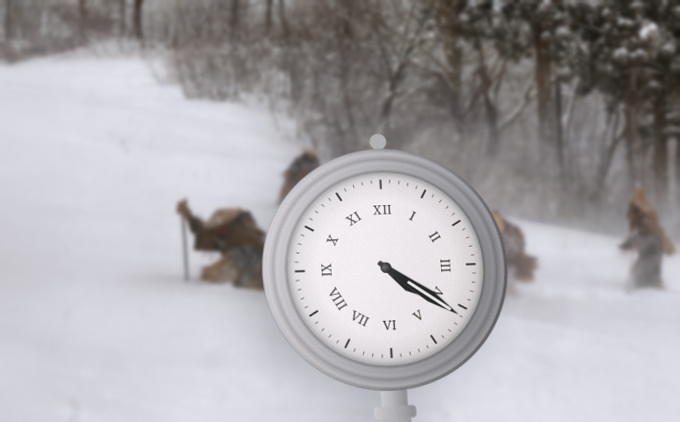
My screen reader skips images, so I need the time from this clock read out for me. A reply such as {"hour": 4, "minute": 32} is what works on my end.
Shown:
{"hour": 4, "minute": 21}
